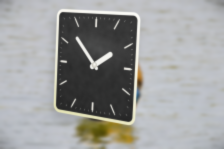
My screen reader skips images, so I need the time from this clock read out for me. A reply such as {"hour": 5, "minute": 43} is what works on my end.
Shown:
{"hour": 1, "minute": 53}
